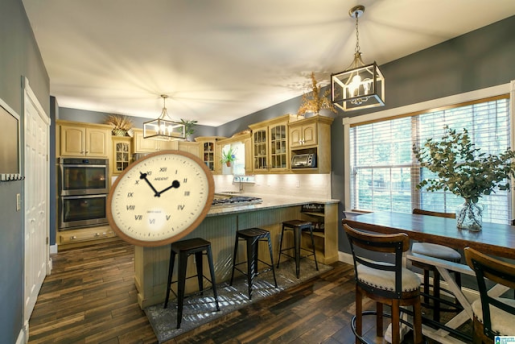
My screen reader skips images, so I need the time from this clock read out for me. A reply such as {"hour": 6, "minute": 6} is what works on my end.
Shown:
{"hour": 1, "minute": 53}
